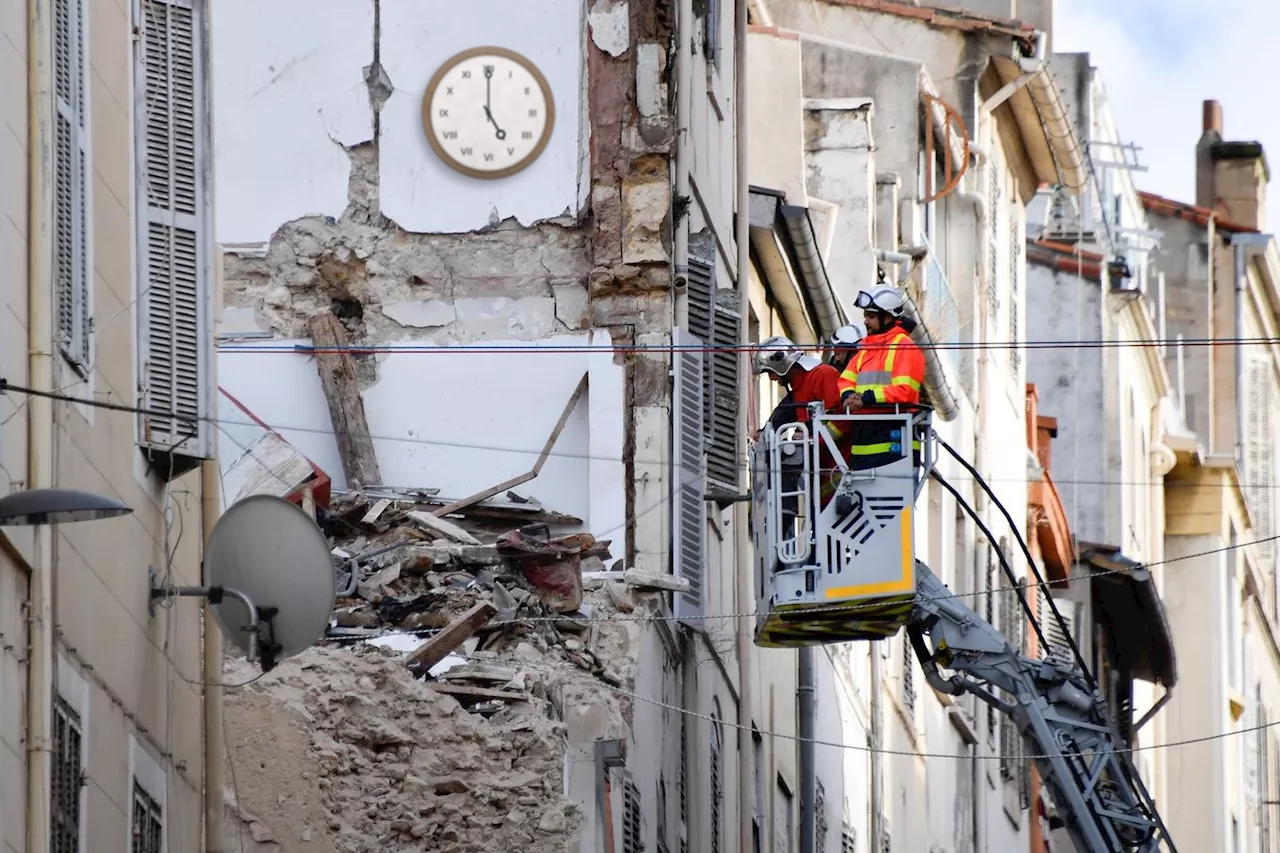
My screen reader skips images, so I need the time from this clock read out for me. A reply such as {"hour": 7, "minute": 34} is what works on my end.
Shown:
{"hour": 5, "minute": 0}
